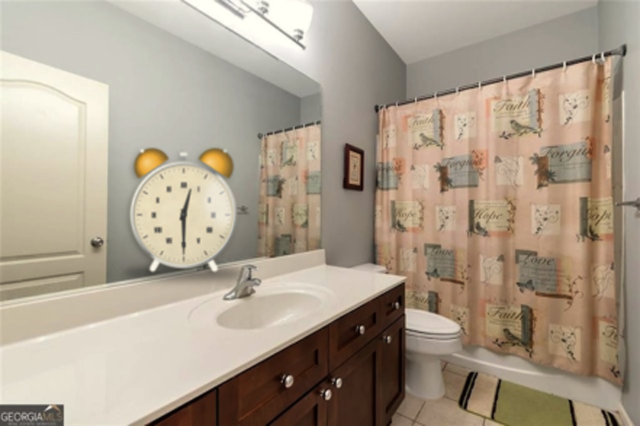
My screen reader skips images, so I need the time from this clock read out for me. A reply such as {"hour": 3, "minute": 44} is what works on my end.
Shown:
{"hour": 12, "minute": 30}
